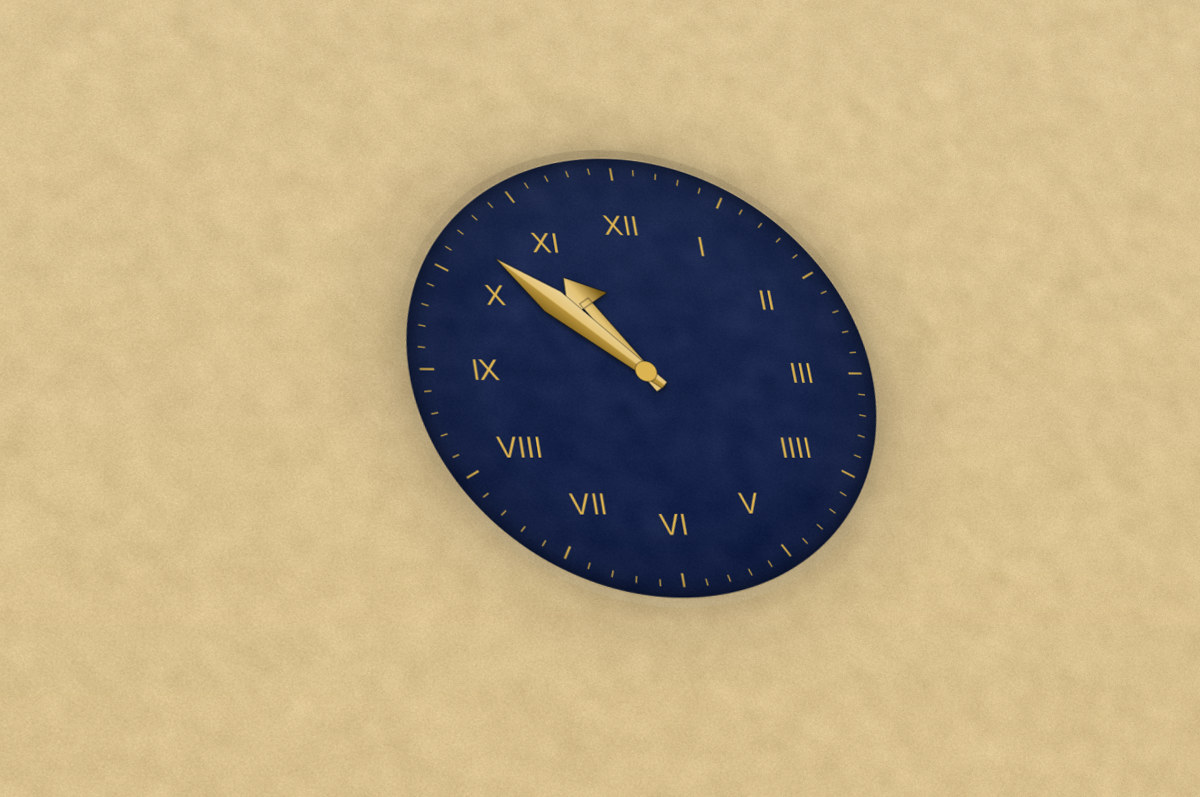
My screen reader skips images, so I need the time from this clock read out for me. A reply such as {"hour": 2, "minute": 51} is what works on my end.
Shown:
{"hour": 10, "minute": 52}
